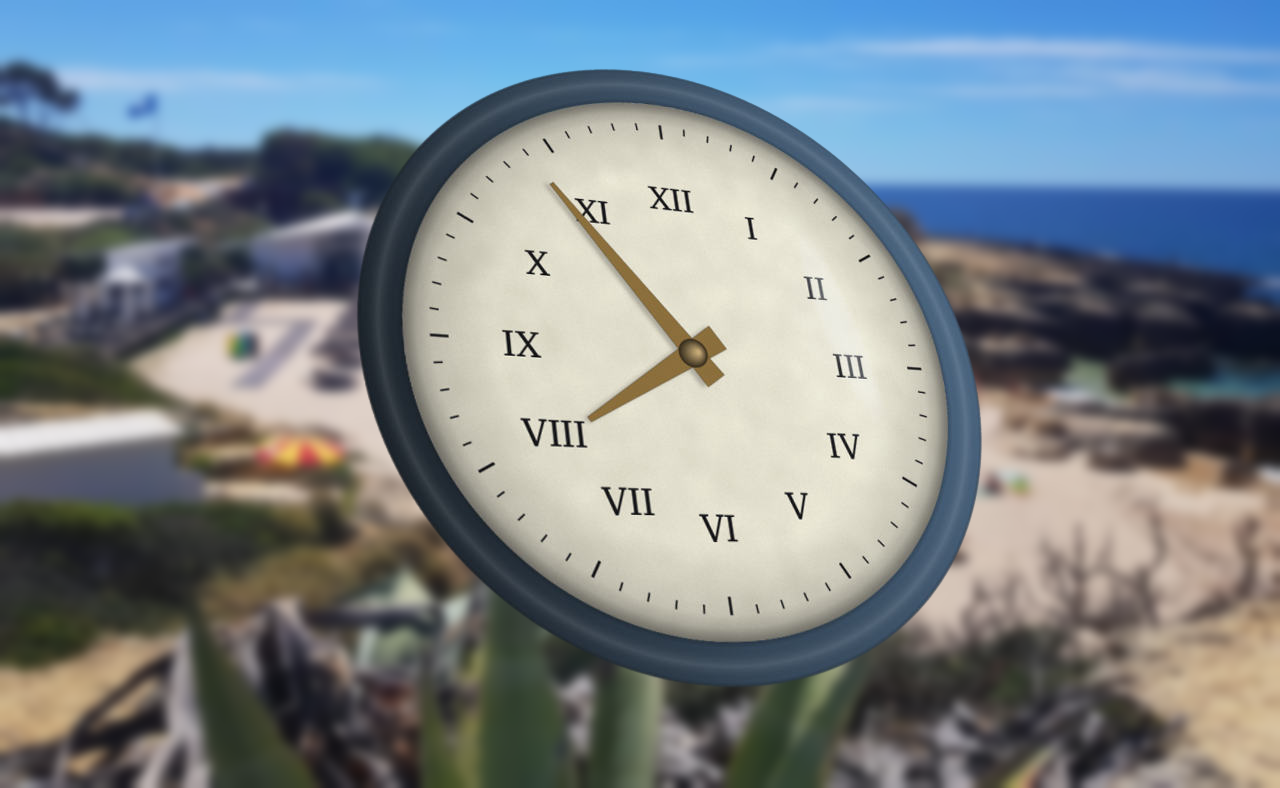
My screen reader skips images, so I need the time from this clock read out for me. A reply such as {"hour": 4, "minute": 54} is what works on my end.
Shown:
{"hour": 7, "minute": 54}
